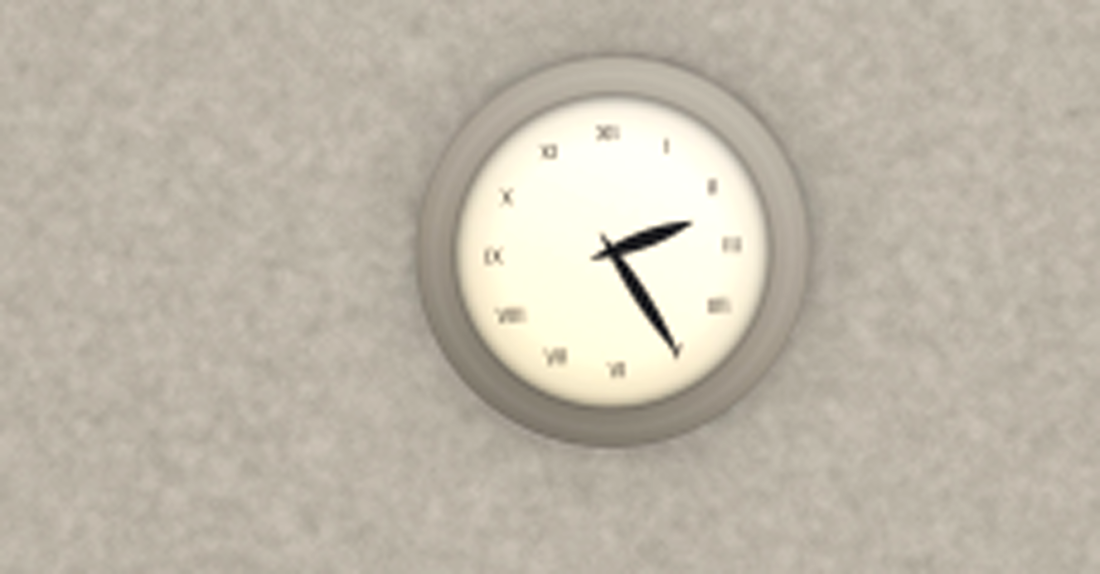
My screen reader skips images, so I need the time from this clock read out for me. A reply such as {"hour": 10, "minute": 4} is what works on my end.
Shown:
{"hour": 2, "minute": 25}
